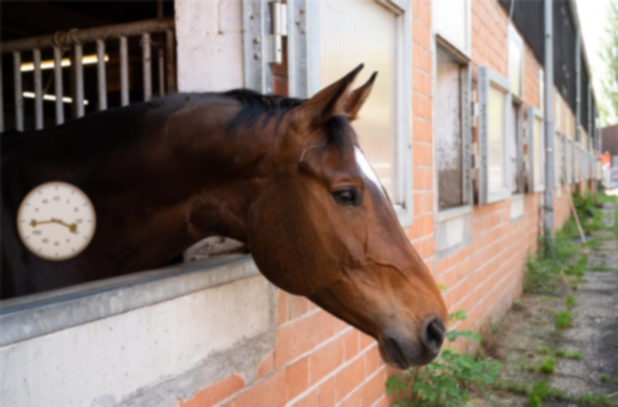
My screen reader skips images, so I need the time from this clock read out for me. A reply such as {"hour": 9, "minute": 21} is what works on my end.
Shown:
{"hour": 3, "minute": 44}
